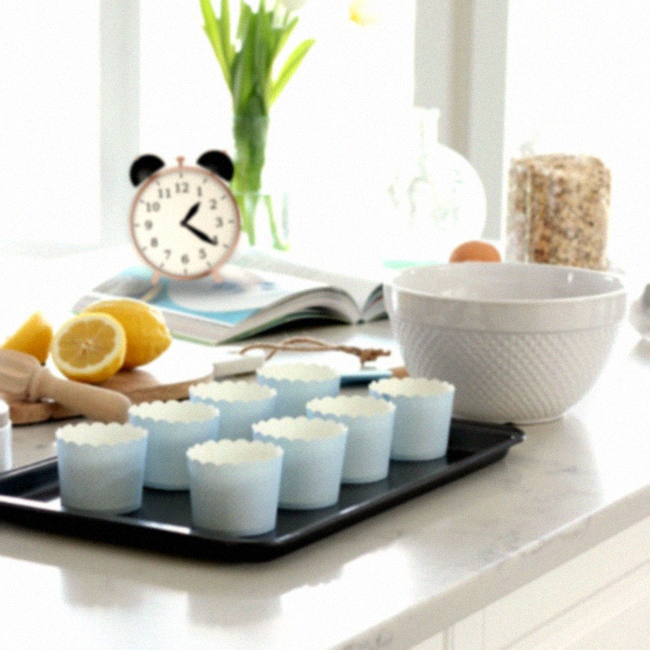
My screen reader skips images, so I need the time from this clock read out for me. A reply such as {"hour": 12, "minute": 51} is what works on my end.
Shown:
{"hour": 1, "minute": 21}
